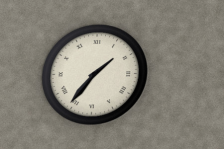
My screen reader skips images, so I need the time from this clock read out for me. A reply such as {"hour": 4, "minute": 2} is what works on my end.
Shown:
{"hour": 1, "minute": 36}
